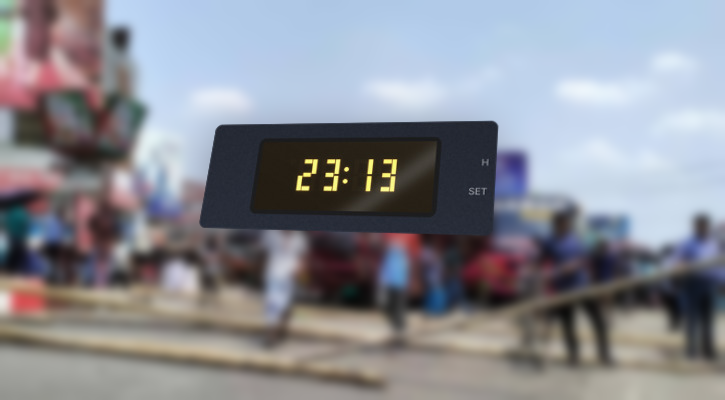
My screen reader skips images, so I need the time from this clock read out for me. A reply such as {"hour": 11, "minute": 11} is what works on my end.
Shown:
{"hour": 23, "minute": 13}
